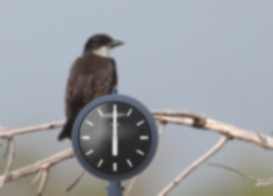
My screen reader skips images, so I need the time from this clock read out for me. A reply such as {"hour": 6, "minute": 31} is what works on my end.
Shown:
{"hour": 6, "minute": 0}
